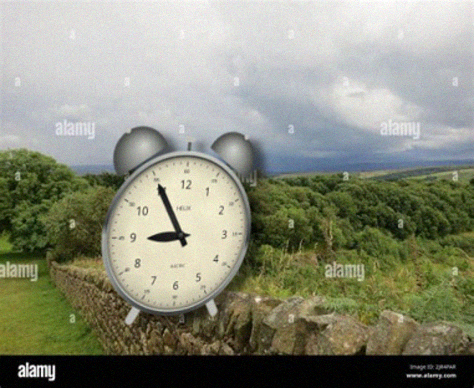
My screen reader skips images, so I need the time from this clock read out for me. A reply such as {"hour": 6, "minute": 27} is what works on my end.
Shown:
{"hour": 8, "minute": 55}
